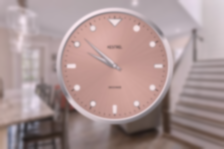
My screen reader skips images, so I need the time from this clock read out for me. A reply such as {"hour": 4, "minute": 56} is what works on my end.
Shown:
{"hour": 9, "minute": 52}
